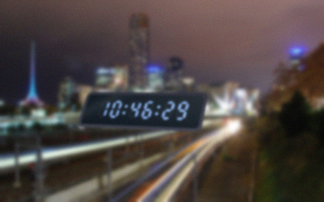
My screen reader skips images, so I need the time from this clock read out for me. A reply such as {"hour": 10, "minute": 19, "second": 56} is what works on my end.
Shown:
{"hour": 10, "minute": 46, "second": 29}
